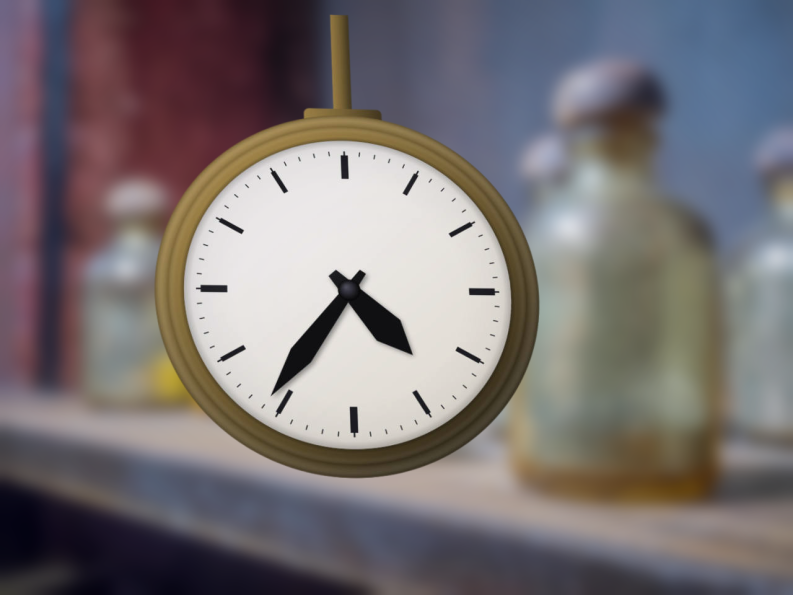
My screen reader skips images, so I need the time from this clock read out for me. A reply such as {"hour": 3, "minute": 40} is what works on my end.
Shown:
{"hour": 4, "minute": 36}
